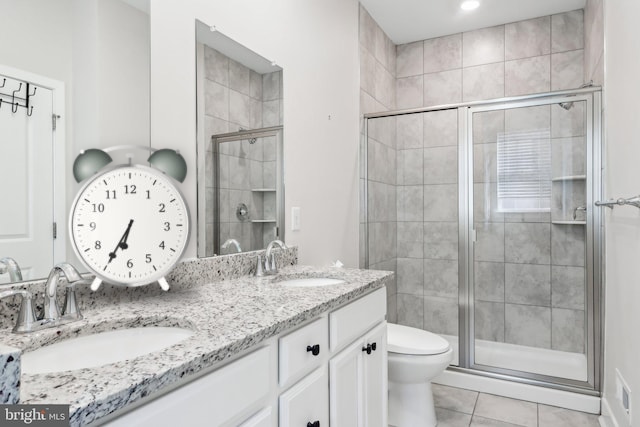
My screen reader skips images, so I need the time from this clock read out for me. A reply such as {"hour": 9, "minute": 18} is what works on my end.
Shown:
{"hour": 6, "minute": 35}
